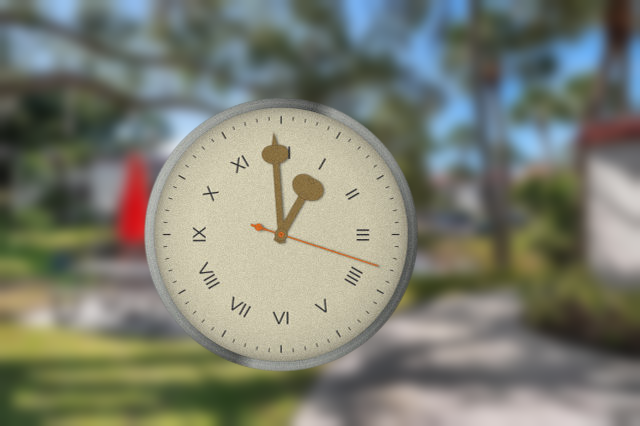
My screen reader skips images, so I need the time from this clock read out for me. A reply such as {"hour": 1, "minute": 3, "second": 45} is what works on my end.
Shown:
{"hour": 12, "minute": 59, "second": 18}
